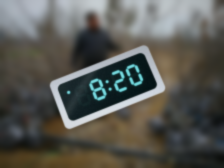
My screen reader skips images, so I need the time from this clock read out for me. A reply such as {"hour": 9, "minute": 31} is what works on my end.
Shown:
{"hour": 8, "minute": 20}
